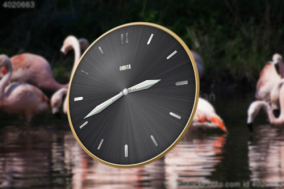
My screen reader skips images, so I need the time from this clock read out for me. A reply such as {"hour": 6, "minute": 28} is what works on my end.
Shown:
{"hour": 2, "minute": 41}
